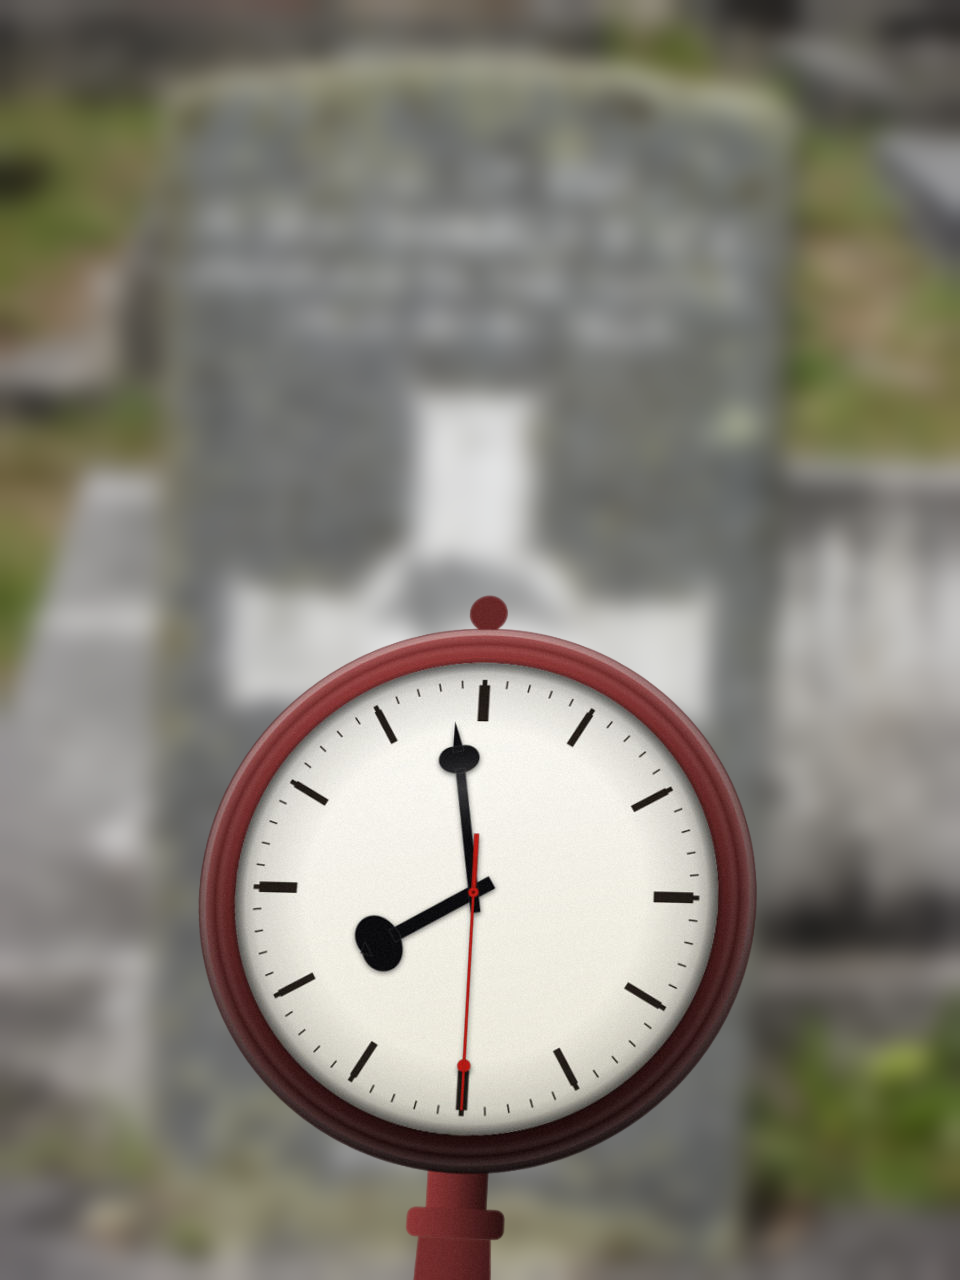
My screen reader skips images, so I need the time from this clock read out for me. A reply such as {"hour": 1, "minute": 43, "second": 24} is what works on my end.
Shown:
{"hour": 7, "minute": 58, "second": 30}
